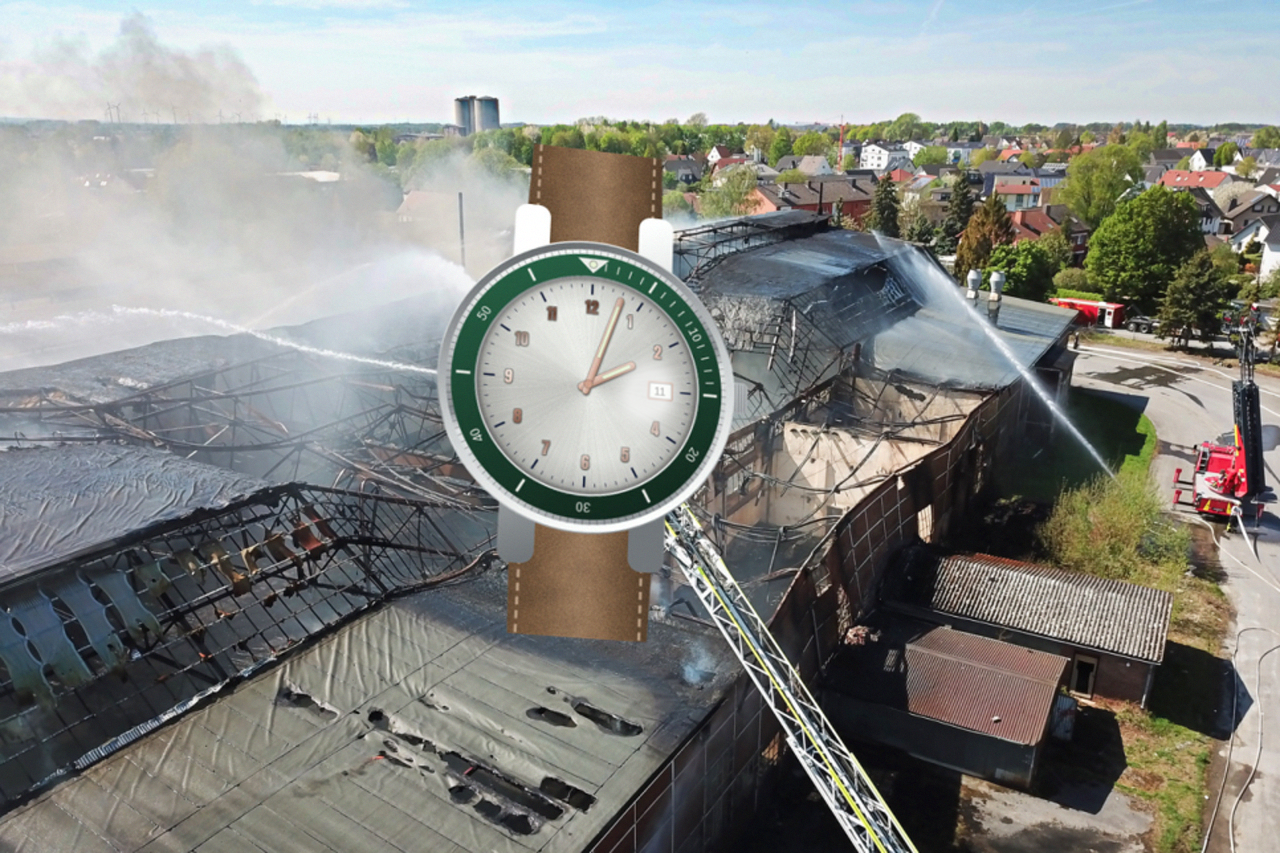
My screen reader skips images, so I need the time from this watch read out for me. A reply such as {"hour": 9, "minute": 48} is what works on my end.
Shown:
{"hour": 2, "minute": 3}
